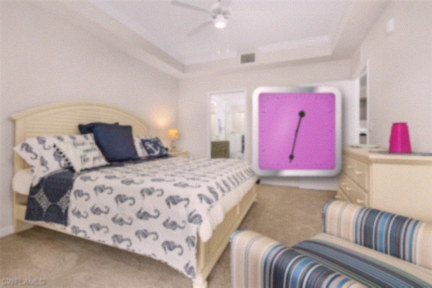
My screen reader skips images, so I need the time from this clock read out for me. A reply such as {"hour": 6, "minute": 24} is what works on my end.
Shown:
{"hour": 12, "minute": 32}
